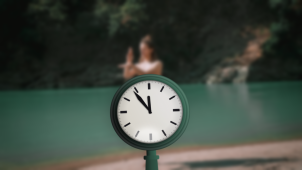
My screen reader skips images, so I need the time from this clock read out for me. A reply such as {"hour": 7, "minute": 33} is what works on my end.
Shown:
{"hour": 11, "minute": 54}
